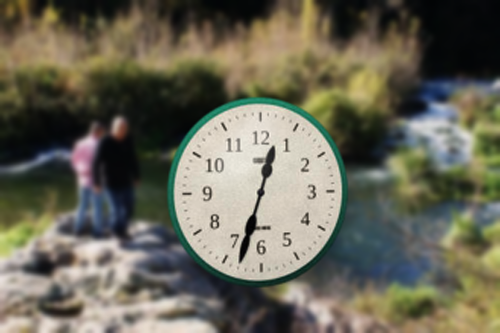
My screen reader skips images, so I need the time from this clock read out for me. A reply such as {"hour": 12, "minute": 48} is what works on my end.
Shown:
{"hour": 12, "minute": 33}
